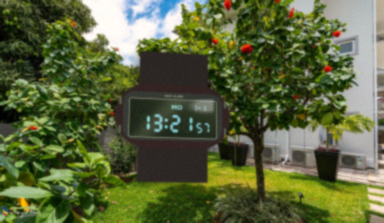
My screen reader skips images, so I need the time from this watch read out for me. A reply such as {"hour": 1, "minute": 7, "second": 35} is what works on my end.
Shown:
{"hour": 13, "minute": 21, "second": 57}
